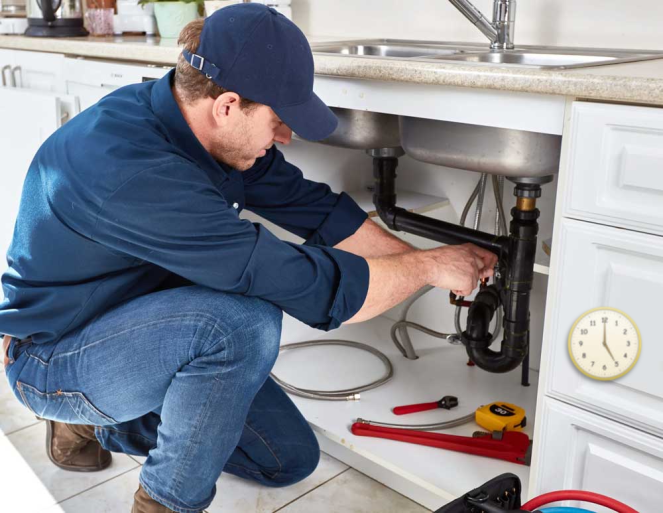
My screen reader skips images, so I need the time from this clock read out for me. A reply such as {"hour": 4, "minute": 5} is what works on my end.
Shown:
{"hour": 5, "minute": 0}
